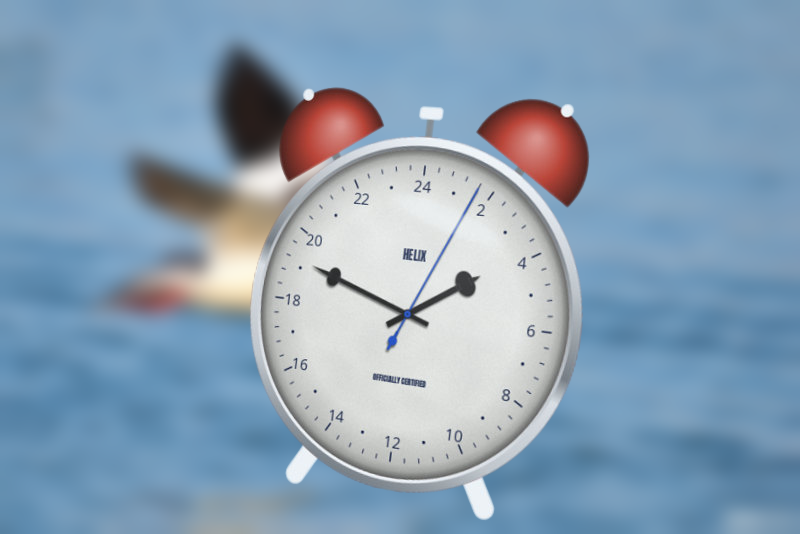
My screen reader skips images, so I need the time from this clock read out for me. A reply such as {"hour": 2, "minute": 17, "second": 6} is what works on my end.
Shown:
{"hour": 3, "minute": 48, "second": 4}
